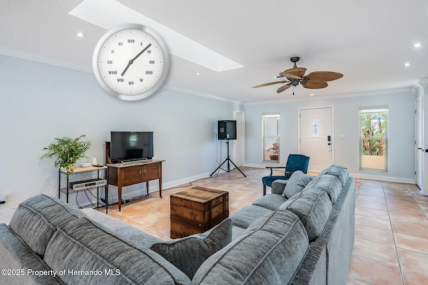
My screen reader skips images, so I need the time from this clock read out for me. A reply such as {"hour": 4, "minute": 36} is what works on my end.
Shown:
{"hour": 7, "minute": 8}
